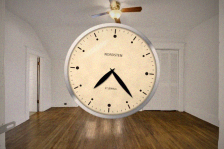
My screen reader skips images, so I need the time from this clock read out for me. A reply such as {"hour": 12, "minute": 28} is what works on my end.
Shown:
{"hour": 7, "minute": 23}
